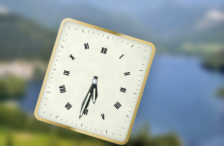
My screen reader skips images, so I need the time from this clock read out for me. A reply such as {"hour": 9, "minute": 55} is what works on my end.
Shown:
{"hour": 5, "minute": 31}
